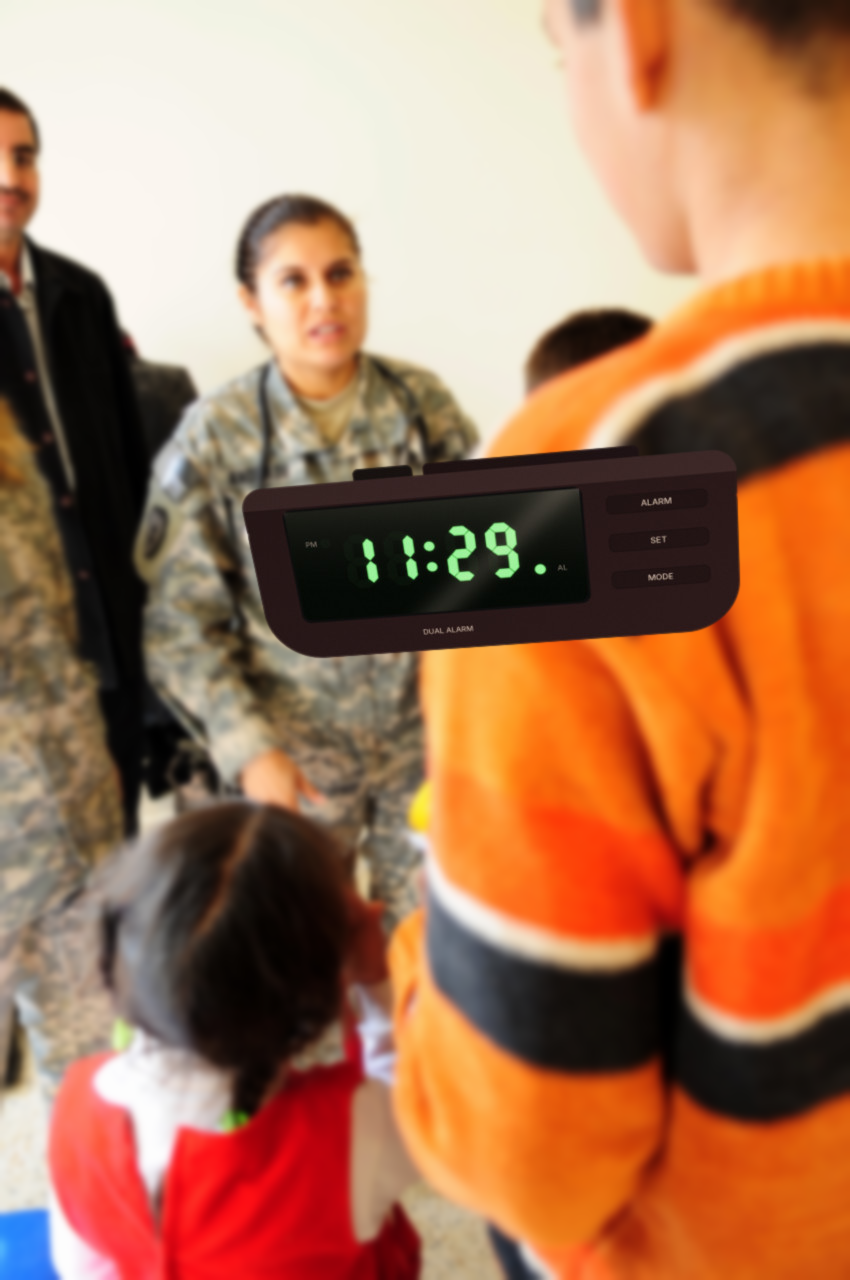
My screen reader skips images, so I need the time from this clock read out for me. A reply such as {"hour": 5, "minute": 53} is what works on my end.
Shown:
{"hour": 11, "minute": 29}
